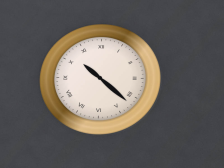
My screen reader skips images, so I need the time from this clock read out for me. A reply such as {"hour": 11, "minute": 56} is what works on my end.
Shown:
{"hour": 10, "minute": 22}
